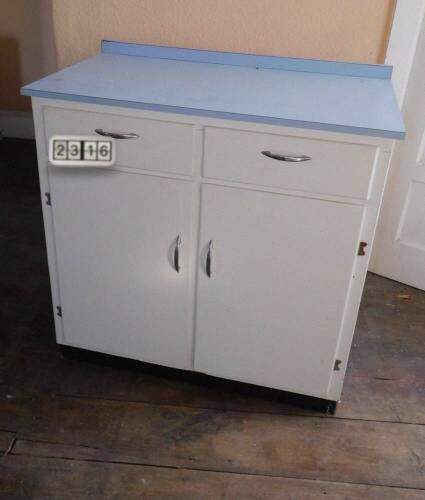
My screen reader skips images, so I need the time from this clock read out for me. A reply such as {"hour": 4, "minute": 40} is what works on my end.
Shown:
{"hour": 23, "minute": 16}
